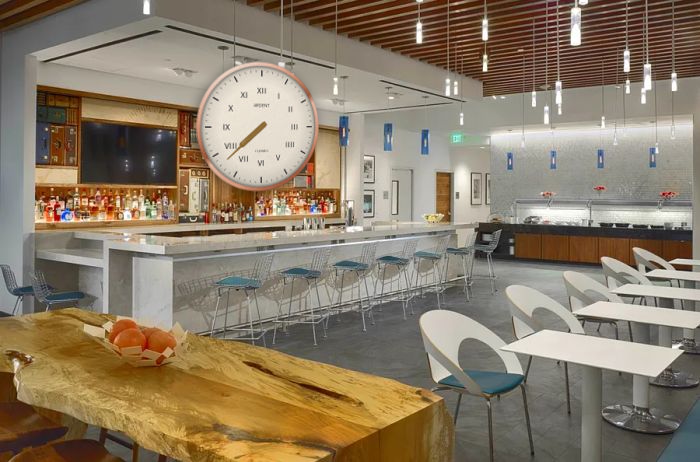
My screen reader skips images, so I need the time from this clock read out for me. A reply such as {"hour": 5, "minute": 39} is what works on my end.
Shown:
{"hour": 7, "minute": 38}
